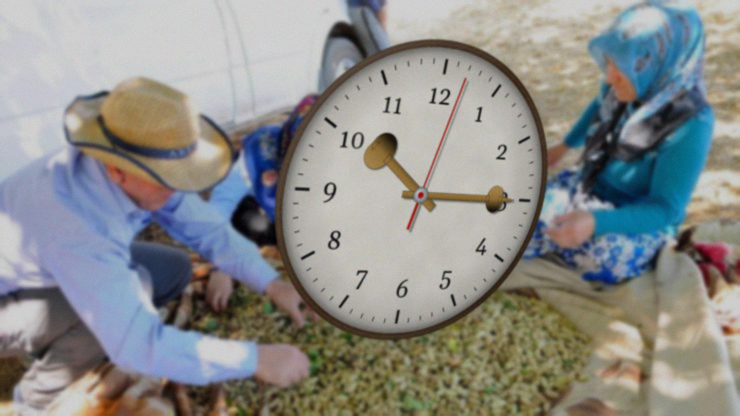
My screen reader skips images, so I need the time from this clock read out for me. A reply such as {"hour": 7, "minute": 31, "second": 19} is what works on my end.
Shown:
{"hour": 10, "minute": 15, "second": 2}
